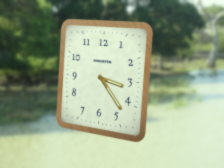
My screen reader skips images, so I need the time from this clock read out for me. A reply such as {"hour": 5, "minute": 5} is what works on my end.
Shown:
{"hour": 3, "minute": 23}
